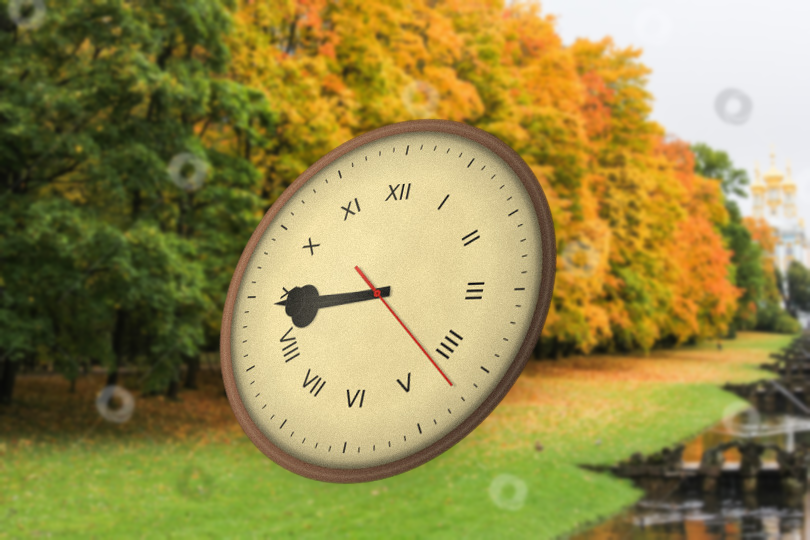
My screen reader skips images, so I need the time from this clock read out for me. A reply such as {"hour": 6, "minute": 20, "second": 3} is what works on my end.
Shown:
{"hour": 8, "minute": 44, "second": 22}
